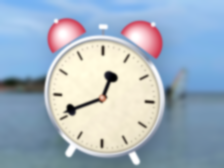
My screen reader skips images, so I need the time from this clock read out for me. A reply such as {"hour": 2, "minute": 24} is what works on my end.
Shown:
{"hour": 12, "minute": 41}
